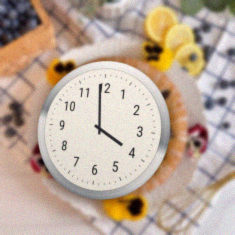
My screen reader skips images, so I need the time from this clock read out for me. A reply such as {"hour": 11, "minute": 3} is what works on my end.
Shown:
{"hour": 3, "minute": 59}
